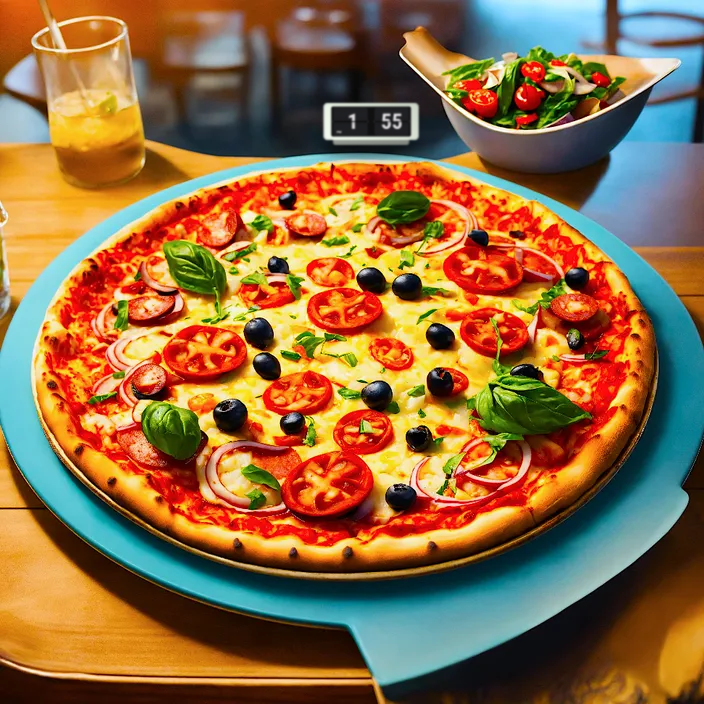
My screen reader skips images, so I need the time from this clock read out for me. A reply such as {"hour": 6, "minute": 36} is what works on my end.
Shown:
{"hour": 1, "minute": 55}
